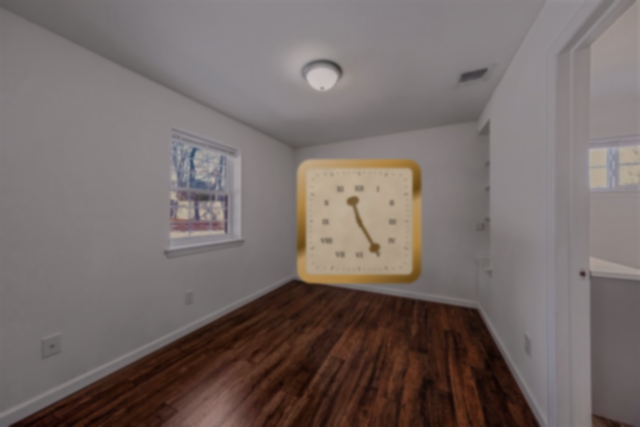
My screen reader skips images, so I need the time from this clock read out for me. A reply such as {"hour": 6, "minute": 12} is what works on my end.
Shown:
{"hour": 11, "minute": 25}
